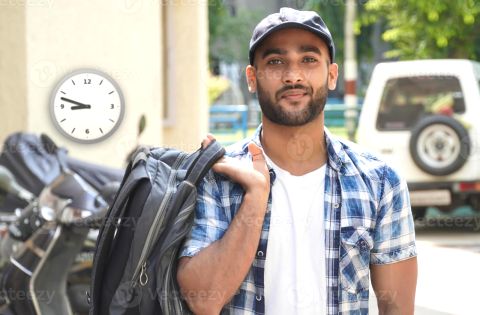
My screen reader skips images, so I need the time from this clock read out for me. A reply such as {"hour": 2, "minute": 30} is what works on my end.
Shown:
{"hour": 8, "minute": 48}
